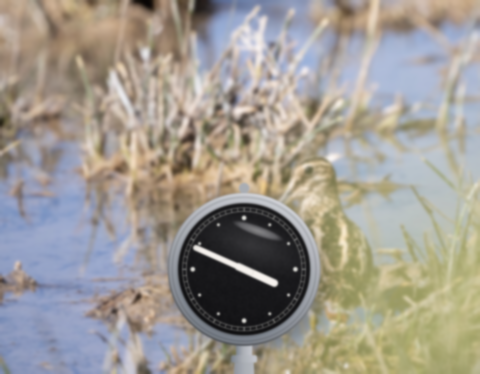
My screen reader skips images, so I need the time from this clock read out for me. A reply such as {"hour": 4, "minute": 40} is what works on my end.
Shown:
{"hour": 3, "minute": 49}
